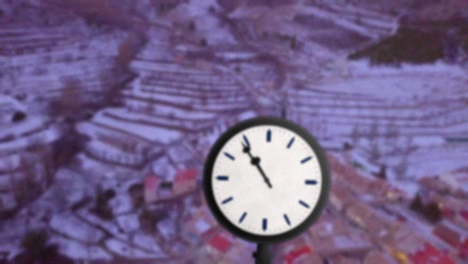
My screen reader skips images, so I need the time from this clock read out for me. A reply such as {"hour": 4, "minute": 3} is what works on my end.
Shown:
{"hour": 10, "minute": 54}
